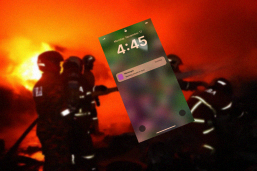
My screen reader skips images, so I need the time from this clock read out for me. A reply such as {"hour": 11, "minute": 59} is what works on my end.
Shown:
{"hour": 4, "minute": 45}
